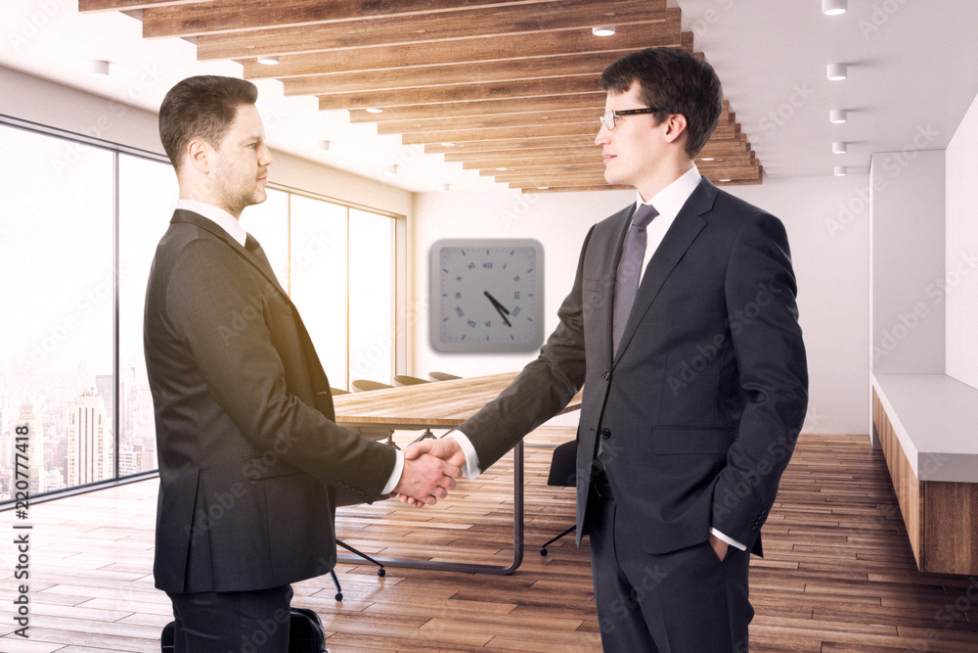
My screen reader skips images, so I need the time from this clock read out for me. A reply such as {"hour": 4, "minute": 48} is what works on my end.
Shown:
{"hour": 4, "minute": 24}
